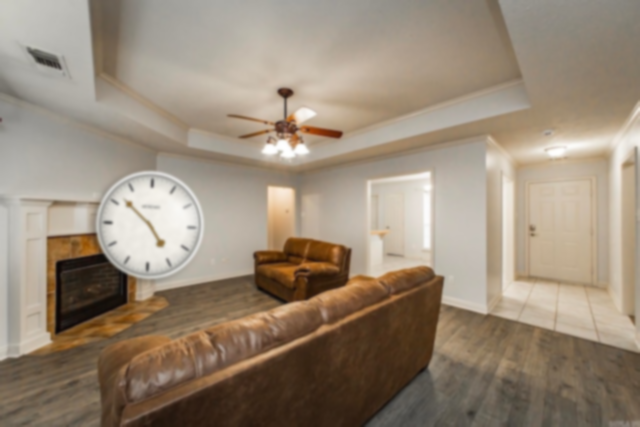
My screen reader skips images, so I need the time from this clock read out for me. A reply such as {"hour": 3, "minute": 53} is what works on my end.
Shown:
{"hour": 4, "minute": 52}
